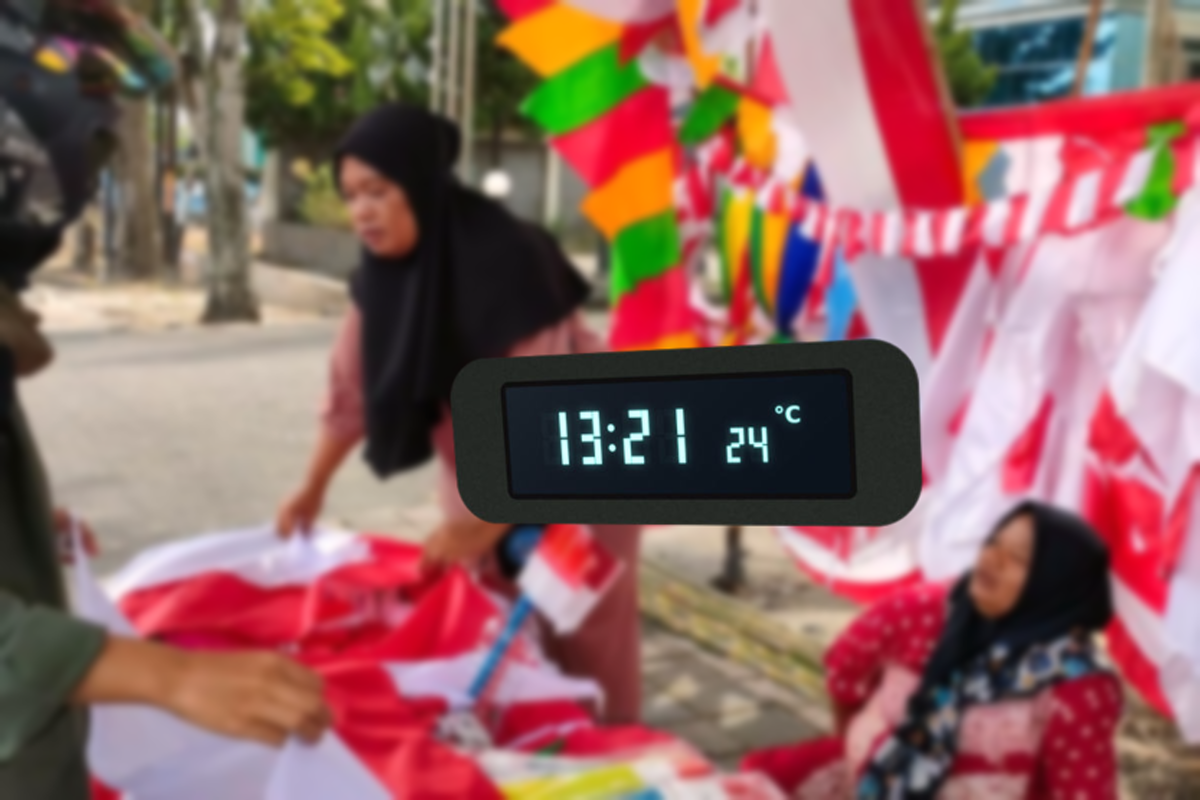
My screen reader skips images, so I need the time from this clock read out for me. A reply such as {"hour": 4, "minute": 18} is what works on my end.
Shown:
{"hour": 13, "minute": 21}
